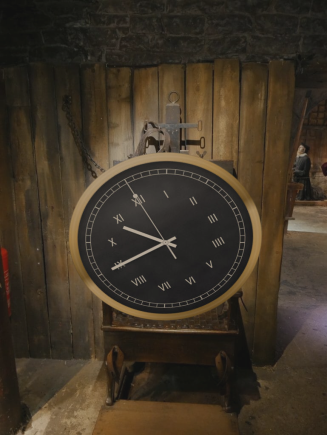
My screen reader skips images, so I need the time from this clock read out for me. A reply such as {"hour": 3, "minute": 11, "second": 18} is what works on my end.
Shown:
{"hour": 10, "minute": 45, "second": 0}
